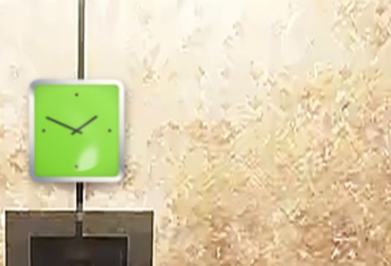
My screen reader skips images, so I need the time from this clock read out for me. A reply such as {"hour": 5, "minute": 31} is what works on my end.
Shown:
{"hour": 1, "minute": 49}
